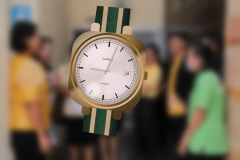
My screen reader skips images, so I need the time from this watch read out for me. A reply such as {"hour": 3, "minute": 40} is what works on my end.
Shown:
{"hour": 9, "minute": 3}
